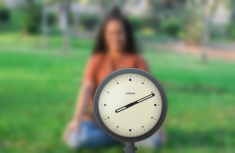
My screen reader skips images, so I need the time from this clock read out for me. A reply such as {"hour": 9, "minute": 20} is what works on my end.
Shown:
{"hour": 8, "minute": 11}
